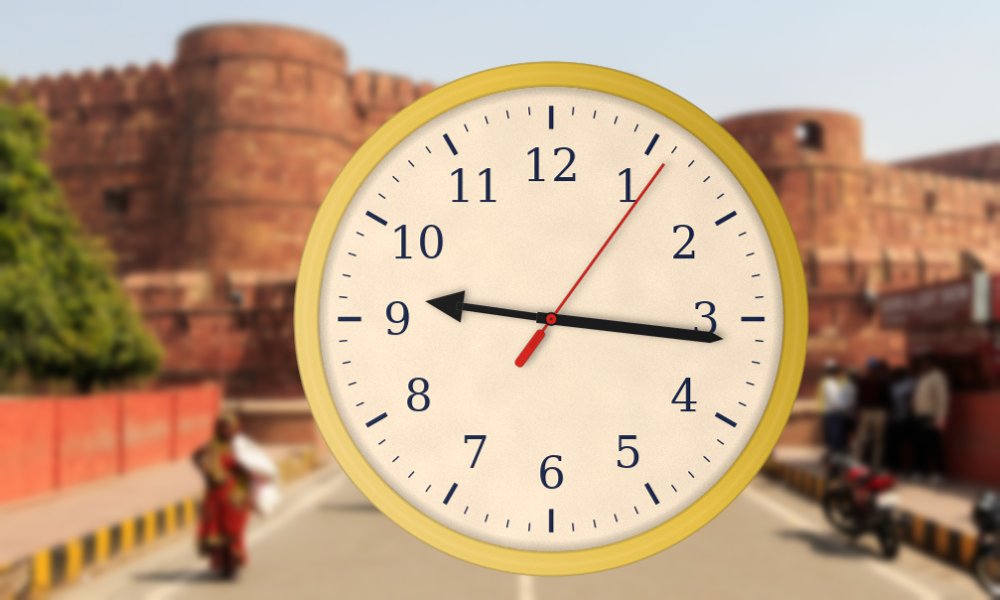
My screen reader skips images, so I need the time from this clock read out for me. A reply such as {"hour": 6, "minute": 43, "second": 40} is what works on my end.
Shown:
{"hour": 9, "minute": 16, "second": 6}
